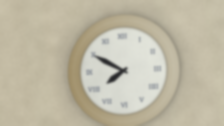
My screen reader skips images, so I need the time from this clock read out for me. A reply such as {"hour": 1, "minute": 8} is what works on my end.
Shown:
{"hour": 7, "minute": 50}
